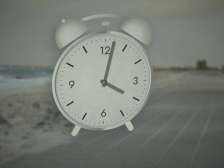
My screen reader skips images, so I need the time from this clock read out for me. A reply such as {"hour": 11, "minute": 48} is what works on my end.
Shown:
{"hour": 4, "minute": 2}
